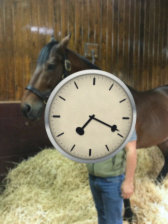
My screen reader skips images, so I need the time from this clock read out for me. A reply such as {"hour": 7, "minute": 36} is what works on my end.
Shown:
{"hour": 7, "minute": 19}
